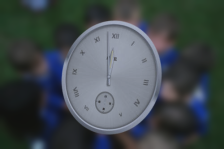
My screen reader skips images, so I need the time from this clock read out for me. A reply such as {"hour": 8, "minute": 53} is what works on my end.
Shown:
{"hour": 11, "minute": 58}
